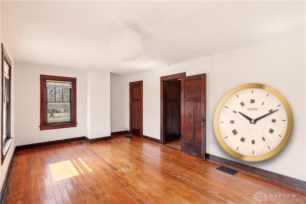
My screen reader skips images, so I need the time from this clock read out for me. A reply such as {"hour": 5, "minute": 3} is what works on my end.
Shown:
{"hour": 10, "minute": 11}
